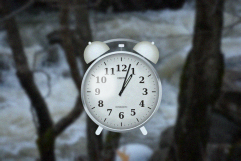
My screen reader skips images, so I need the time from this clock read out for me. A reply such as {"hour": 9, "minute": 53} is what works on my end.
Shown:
{"hour": 1, "minute": 3}
